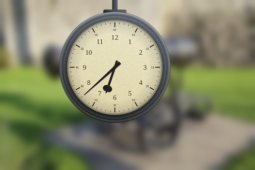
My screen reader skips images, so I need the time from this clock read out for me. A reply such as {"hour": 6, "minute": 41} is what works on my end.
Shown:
{"hour": 6, "minute": 38}
